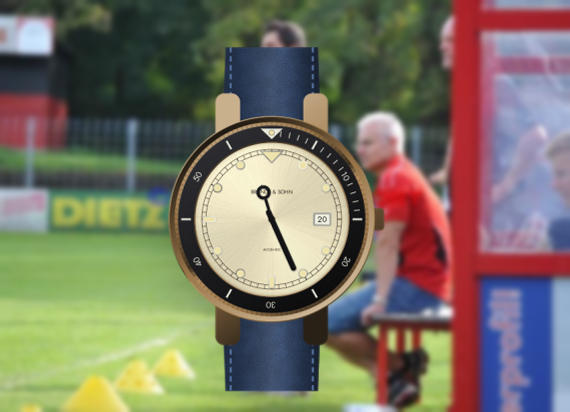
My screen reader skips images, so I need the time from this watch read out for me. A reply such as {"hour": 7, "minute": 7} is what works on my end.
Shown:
{"hour": 11, "minute": 26}
